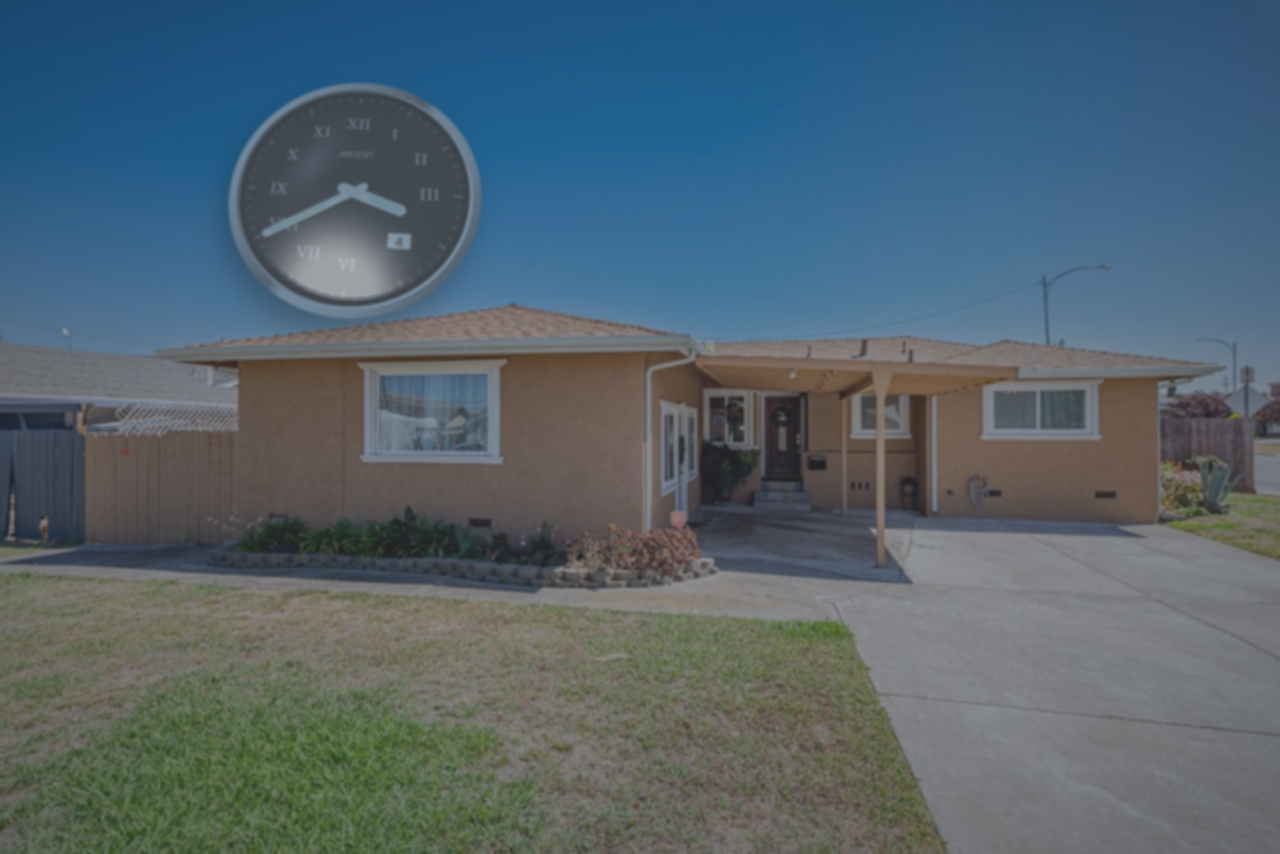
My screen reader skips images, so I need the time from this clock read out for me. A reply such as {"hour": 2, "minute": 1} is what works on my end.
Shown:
{"hour": 3, "minute": 40}
